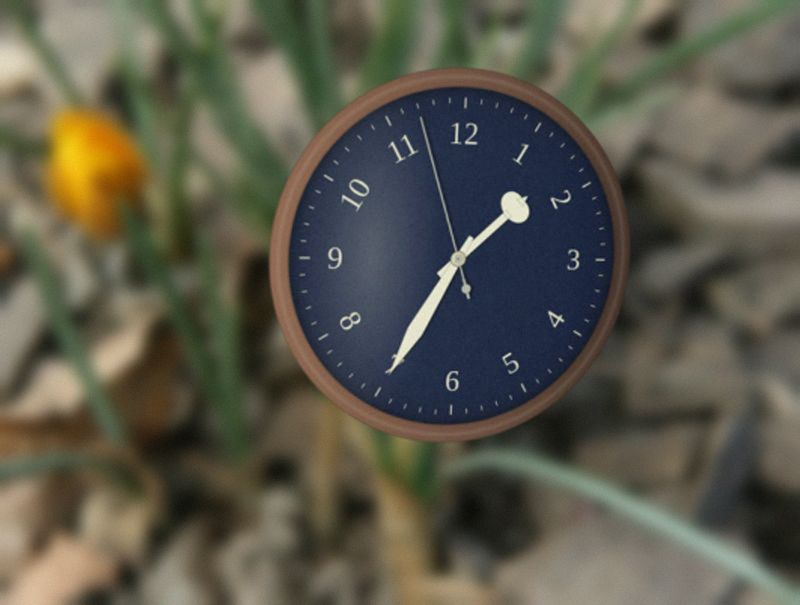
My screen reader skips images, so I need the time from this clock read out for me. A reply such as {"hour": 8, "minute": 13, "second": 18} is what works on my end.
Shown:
{"hour": 1, "minute": 34, "second": 57}
